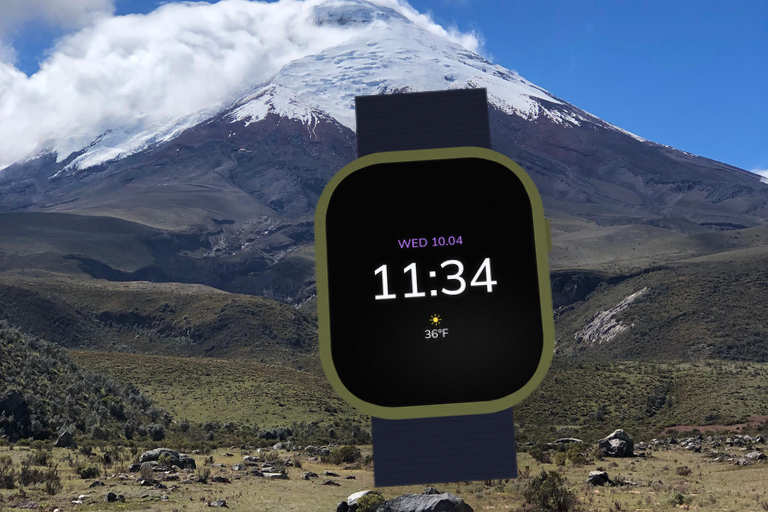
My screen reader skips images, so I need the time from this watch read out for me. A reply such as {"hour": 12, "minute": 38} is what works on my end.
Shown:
{"hour": 11, "minute": 34}
